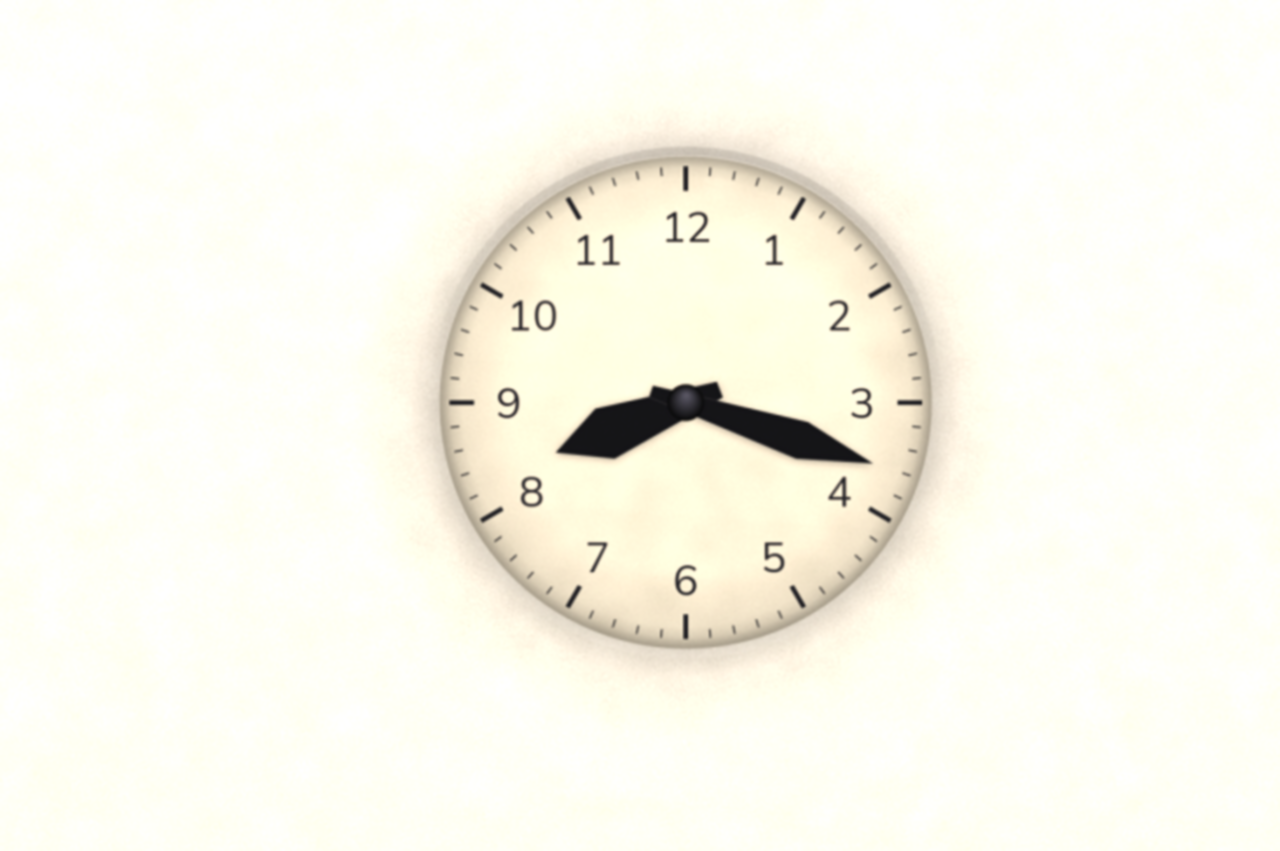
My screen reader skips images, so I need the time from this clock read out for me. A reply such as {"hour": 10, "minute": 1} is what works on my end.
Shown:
{"hour": 8, "minute": 18}
